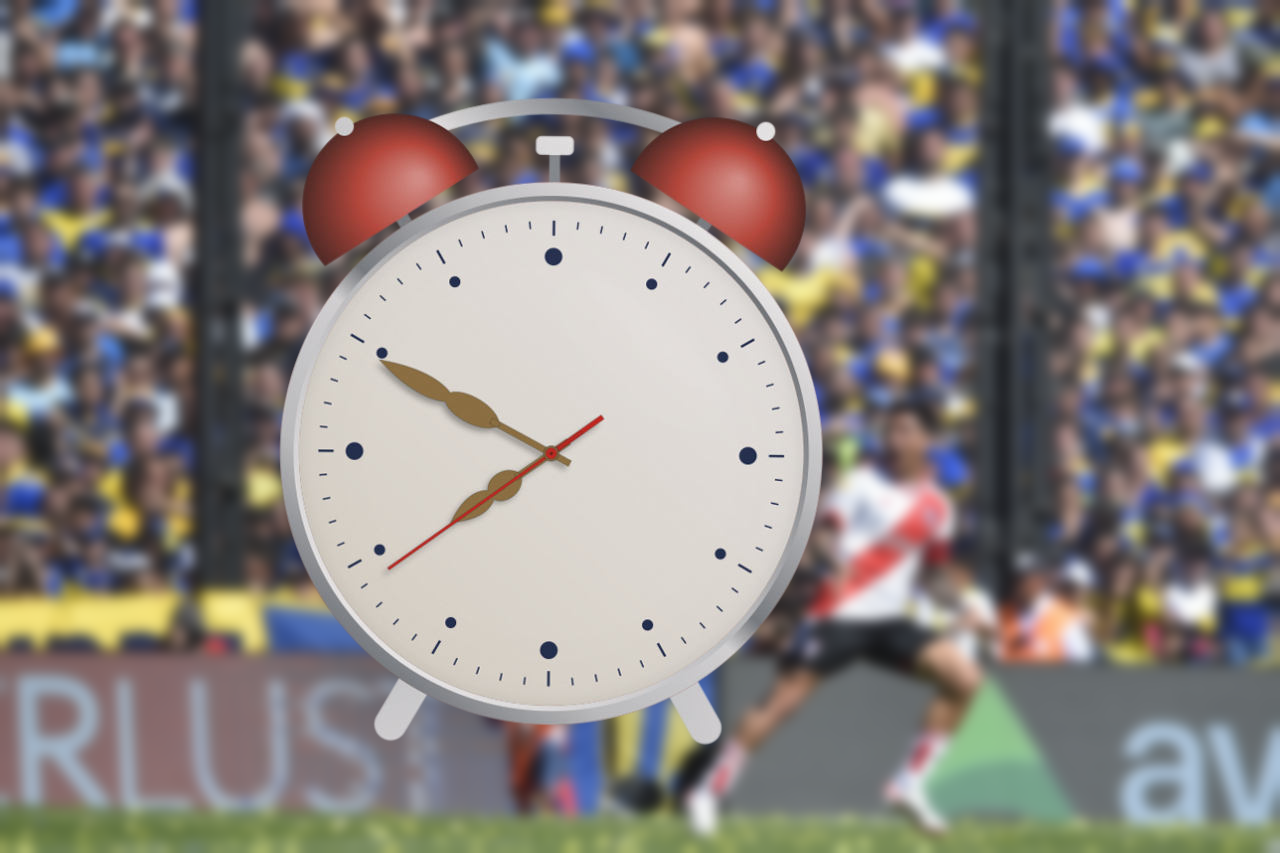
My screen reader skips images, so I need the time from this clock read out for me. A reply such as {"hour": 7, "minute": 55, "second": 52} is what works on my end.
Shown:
{"hour": 7, "minute": 49, "second": 39}
